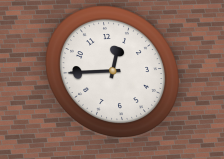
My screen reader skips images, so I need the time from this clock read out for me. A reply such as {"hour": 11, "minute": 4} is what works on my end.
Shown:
{"hour": 12, "minute": 45}
